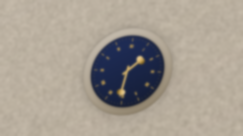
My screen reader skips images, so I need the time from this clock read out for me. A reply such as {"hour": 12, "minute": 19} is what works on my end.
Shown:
{"hour": 1, "minute": 31}
